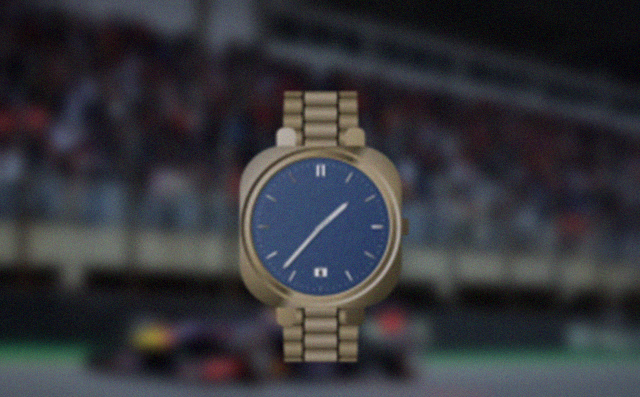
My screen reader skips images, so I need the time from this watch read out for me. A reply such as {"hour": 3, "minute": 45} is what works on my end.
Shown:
{"hour": 1, "minute": 37}
